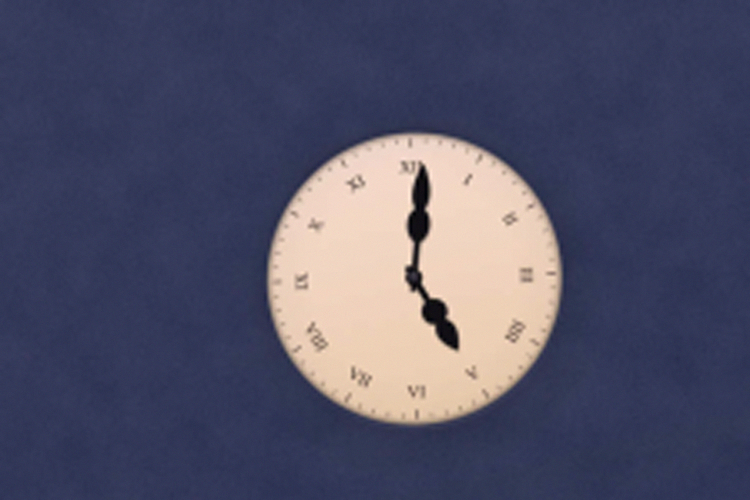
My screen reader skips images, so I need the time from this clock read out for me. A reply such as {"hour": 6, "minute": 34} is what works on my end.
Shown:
{"hour": 5, "minute": 1}
